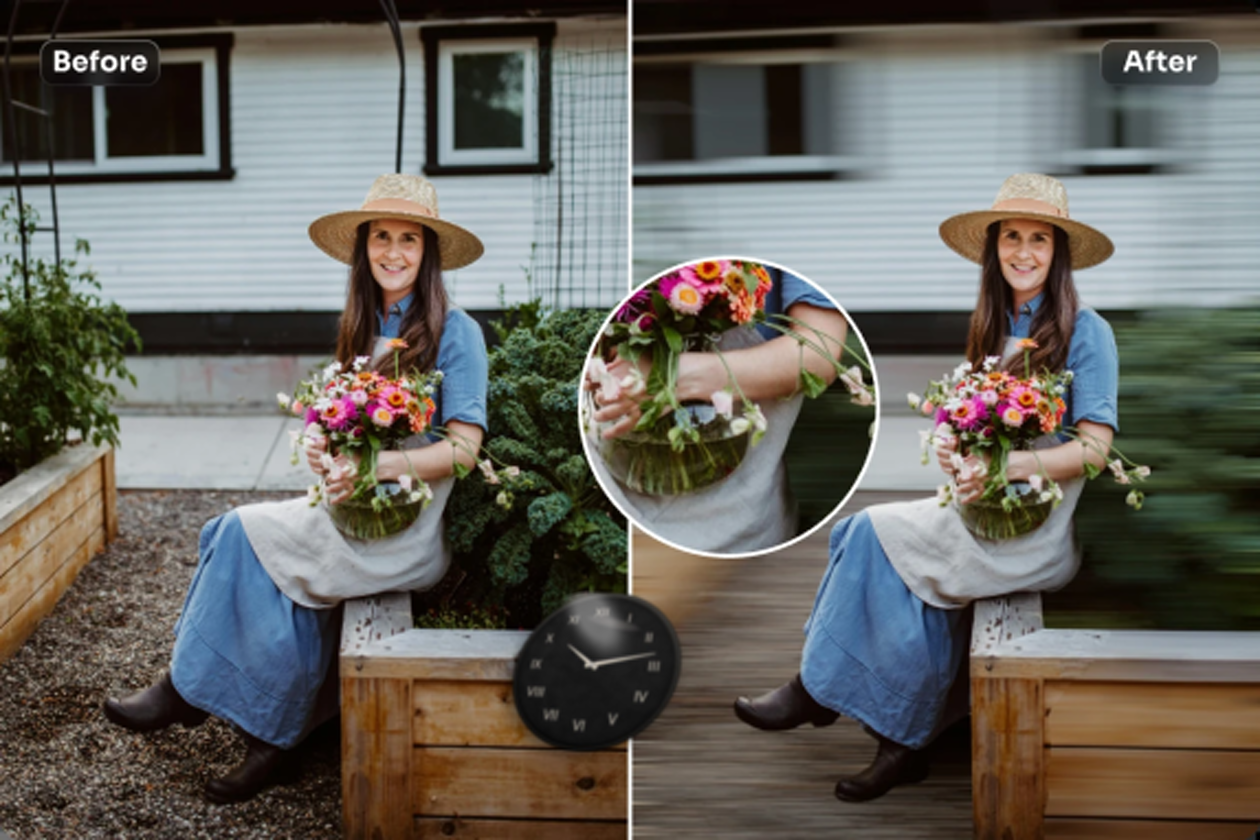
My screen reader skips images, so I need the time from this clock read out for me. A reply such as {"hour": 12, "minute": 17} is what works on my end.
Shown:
{"hour": 10, "minute": 13}
